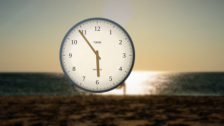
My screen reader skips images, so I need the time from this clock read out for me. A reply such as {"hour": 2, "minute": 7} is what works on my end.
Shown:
{"hour": 5, "minute": 54}
